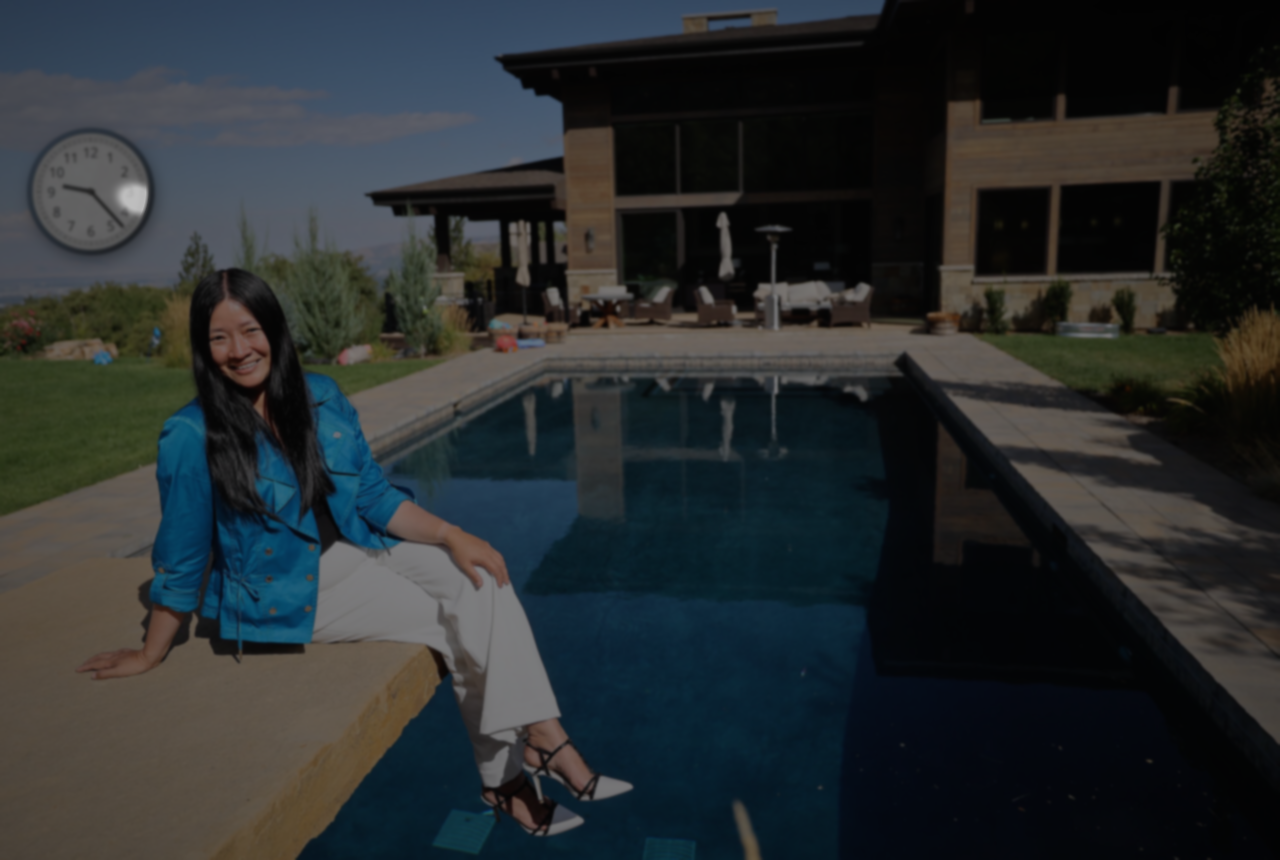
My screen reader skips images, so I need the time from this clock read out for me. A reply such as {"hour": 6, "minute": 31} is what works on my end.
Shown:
{"hour": 9, "minute": 23}
